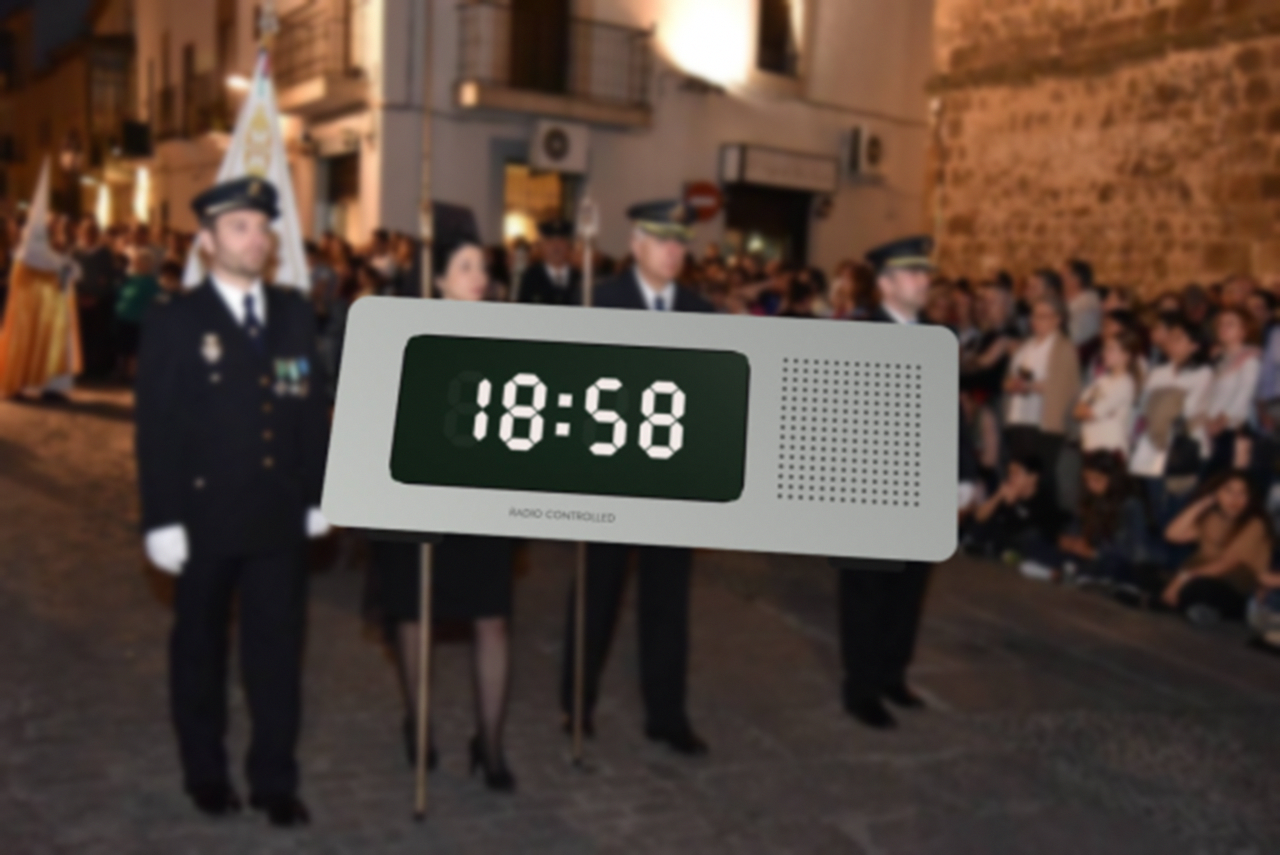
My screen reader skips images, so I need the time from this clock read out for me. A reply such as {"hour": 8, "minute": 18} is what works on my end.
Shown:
{"hour": 18, "minute": 58}
